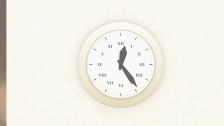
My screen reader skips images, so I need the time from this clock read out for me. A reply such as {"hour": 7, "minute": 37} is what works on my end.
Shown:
{"hour": 12, "minute": 24}
